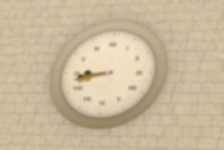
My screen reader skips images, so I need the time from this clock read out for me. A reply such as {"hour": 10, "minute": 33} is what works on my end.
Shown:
{"hour": 8, "minute": 43}
